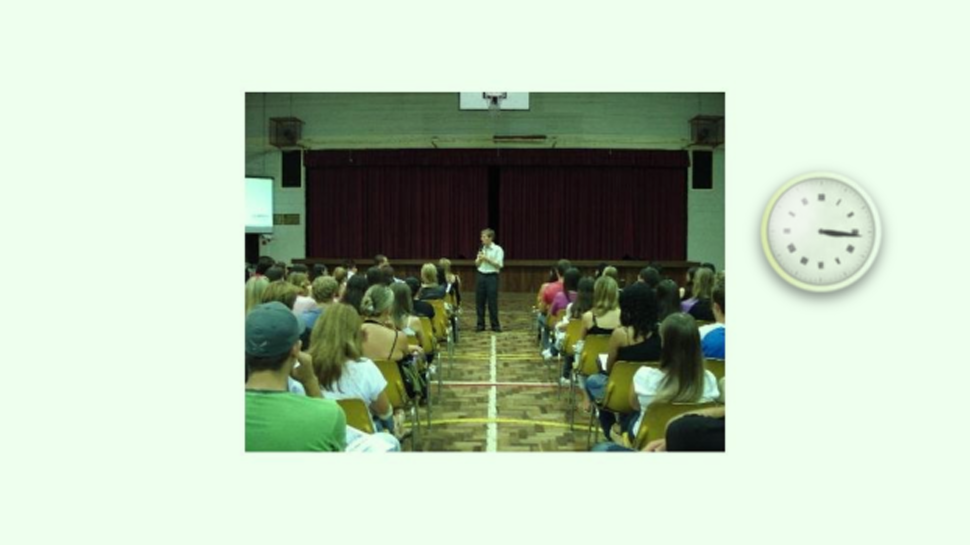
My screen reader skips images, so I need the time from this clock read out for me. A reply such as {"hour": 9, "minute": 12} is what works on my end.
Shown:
{"hour": 3, "minute": 16}
